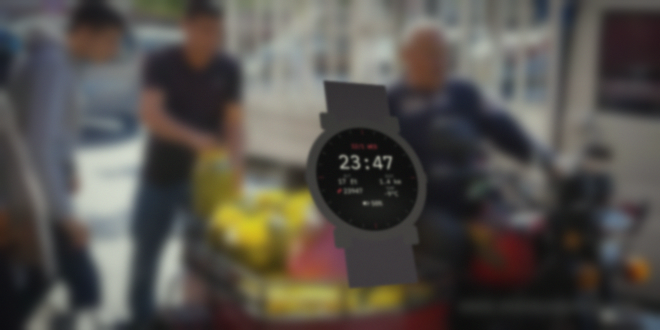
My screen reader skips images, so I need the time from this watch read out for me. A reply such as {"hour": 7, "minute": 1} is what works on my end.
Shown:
{"hour": 23, "minute": 47}
